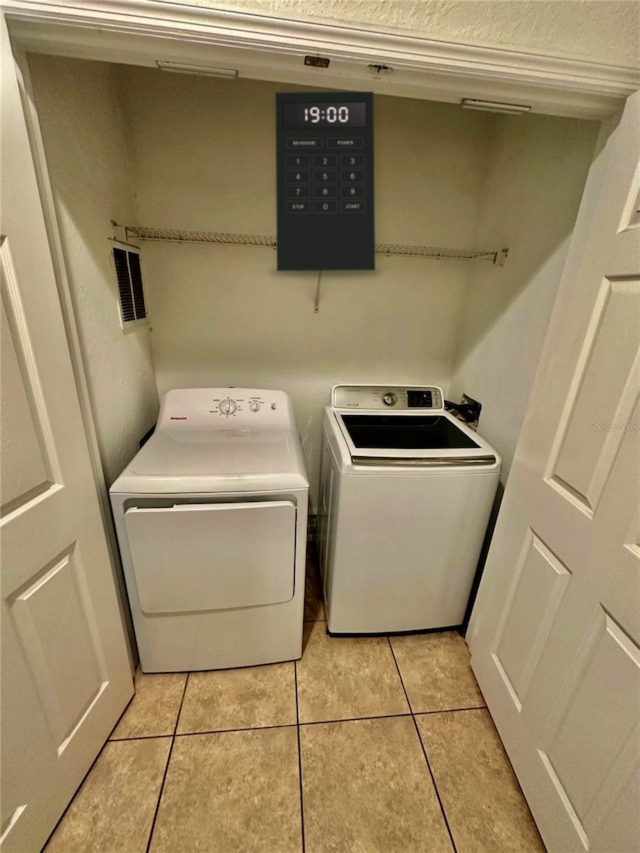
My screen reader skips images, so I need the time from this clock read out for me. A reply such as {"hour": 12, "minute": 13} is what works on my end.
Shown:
{"hour": 19, "minute": 0}
